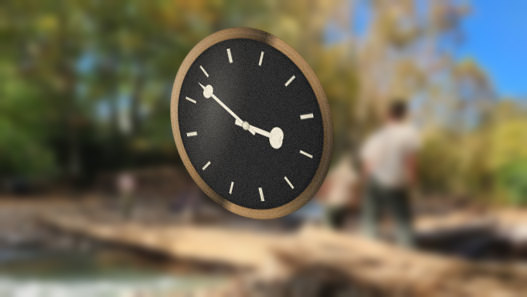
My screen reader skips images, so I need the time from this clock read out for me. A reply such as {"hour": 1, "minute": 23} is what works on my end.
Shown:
{"hour": 3, "minute": 53}
